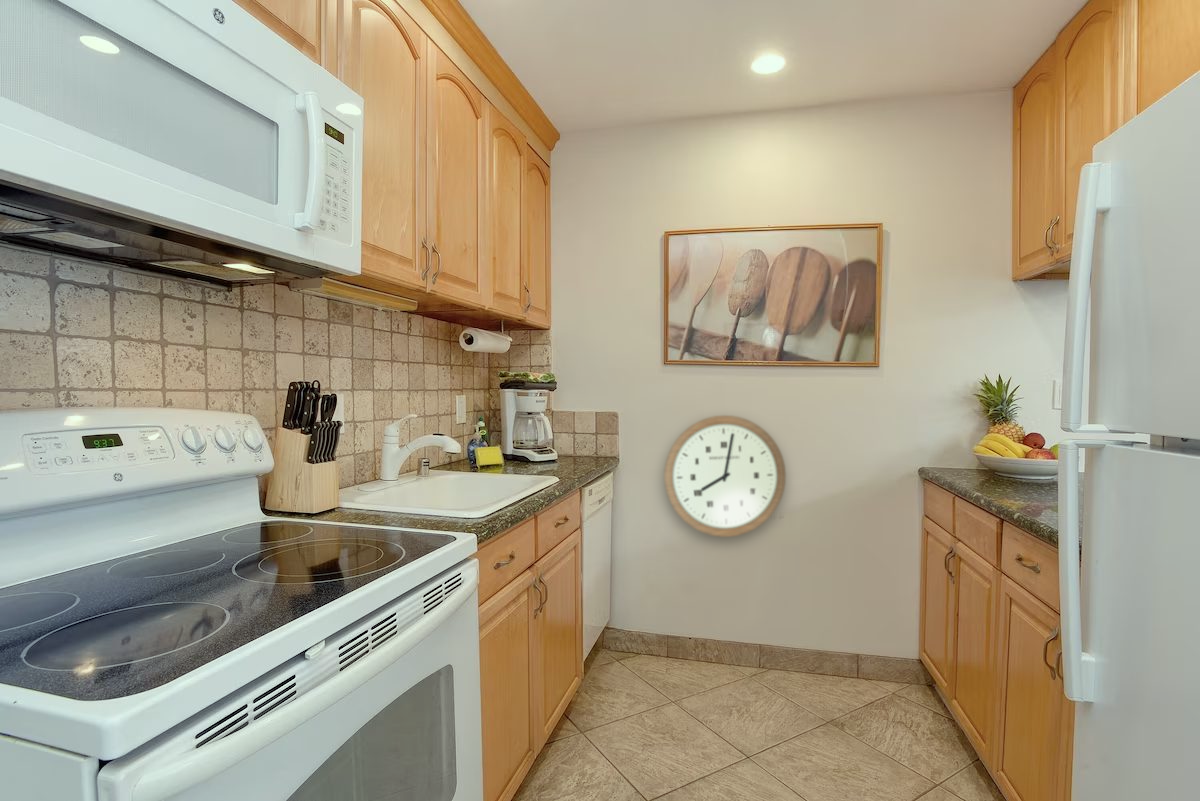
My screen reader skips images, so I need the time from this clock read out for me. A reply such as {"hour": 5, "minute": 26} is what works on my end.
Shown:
{"hour": 8, "minute": 2}
